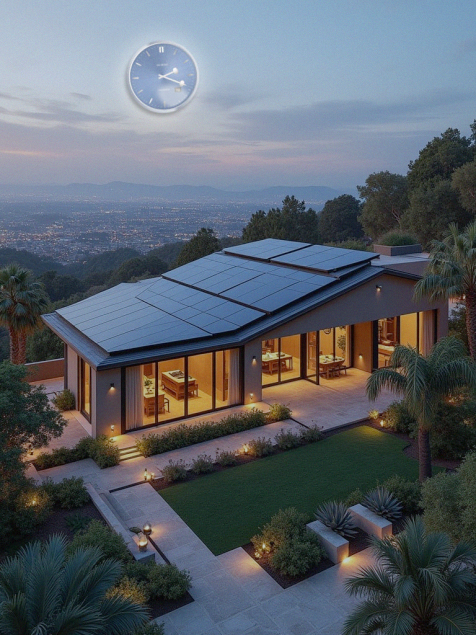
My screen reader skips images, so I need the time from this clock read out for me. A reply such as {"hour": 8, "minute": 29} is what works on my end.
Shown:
{"hour": 2, "minute": 19}
